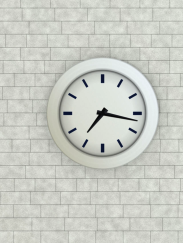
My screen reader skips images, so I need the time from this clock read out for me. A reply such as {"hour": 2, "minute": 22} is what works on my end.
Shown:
{"hour": 7, "minute": 17}
